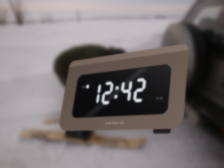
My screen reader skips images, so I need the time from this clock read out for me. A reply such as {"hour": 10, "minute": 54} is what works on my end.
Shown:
{"hour": 12, "minute": 42}
